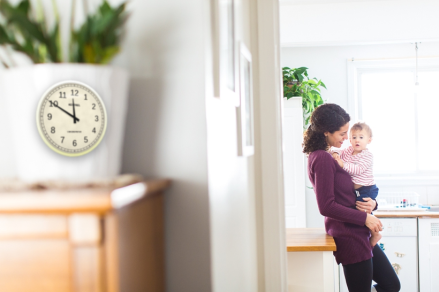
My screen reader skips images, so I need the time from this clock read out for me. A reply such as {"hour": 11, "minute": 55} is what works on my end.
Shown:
{"hour": 11, "minute": 50}
